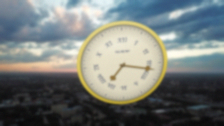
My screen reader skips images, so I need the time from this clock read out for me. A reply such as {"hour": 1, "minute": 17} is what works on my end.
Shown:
{"hour": 7, "minute": 17}
